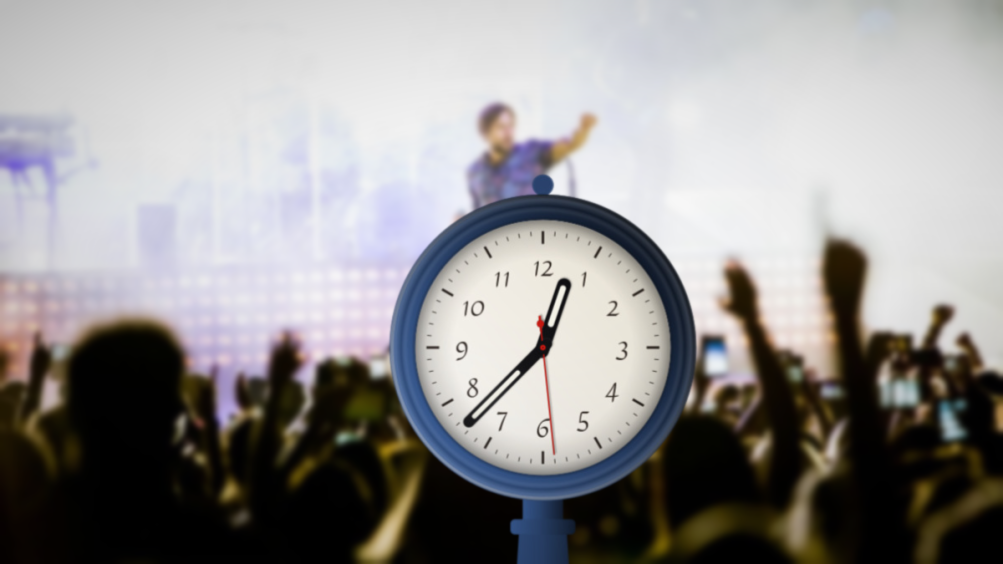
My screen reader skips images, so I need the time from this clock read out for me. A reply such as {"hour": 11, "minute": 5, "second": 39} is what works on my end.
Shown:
{"hour": 12, "minute": 37, "second": 29}
